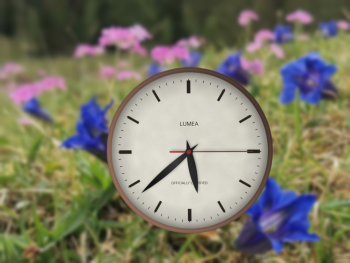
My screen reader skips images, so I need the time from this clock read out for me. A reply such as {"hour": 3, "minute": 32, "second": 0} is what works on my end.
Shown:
{"hour": 5, "minute": 38, "second": 15}
